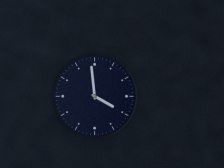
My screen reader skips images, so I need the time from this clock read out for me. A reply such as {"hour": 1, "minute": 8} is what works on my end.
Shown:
{"hour": 3, "minute": 59}
